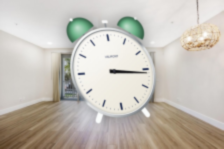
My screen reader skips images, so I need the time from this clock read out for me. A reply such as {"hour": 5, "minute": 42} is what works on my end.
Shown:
{"hour": 3, "minute": 16}
